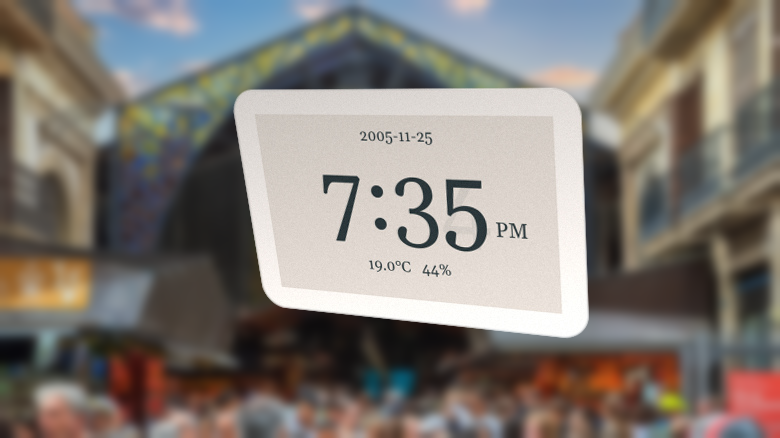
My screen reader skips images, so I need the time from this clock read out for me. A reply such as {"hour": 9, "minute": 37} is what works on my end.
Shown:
{"hour": 7, "minute": 35}
